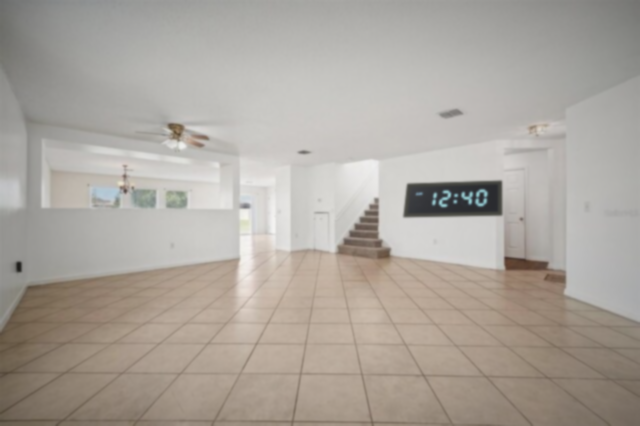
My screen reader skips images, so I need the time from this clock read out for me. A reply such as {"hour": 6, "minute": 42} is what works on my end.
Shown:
{"hour": 12, "minute": 40}
